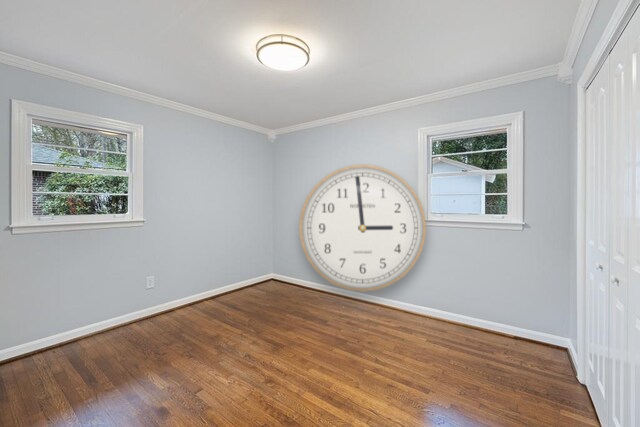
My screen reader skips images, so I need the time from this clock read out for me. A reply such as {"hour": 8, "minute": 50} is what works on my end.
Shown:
{"hour": 2, "minute": 59}
